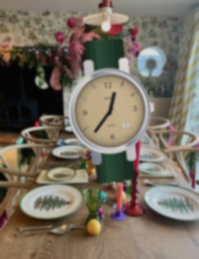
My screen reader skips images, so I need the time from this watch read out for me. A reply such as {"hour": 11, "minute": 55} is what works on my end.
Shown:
{"hour": 12, "minute": 37}
